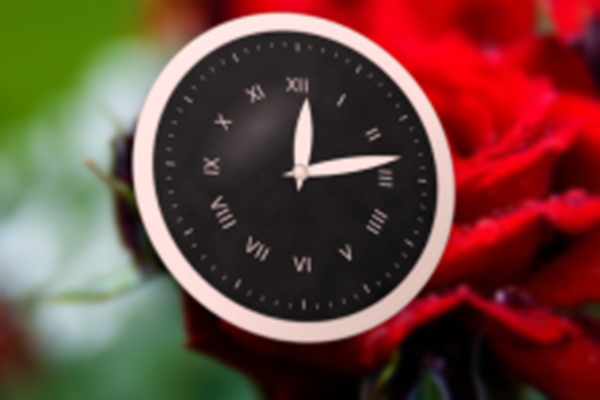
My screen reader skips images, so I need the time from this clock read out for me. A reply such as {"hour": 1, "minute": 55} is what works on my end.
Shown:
{"hour": 12, "minute": 13}
